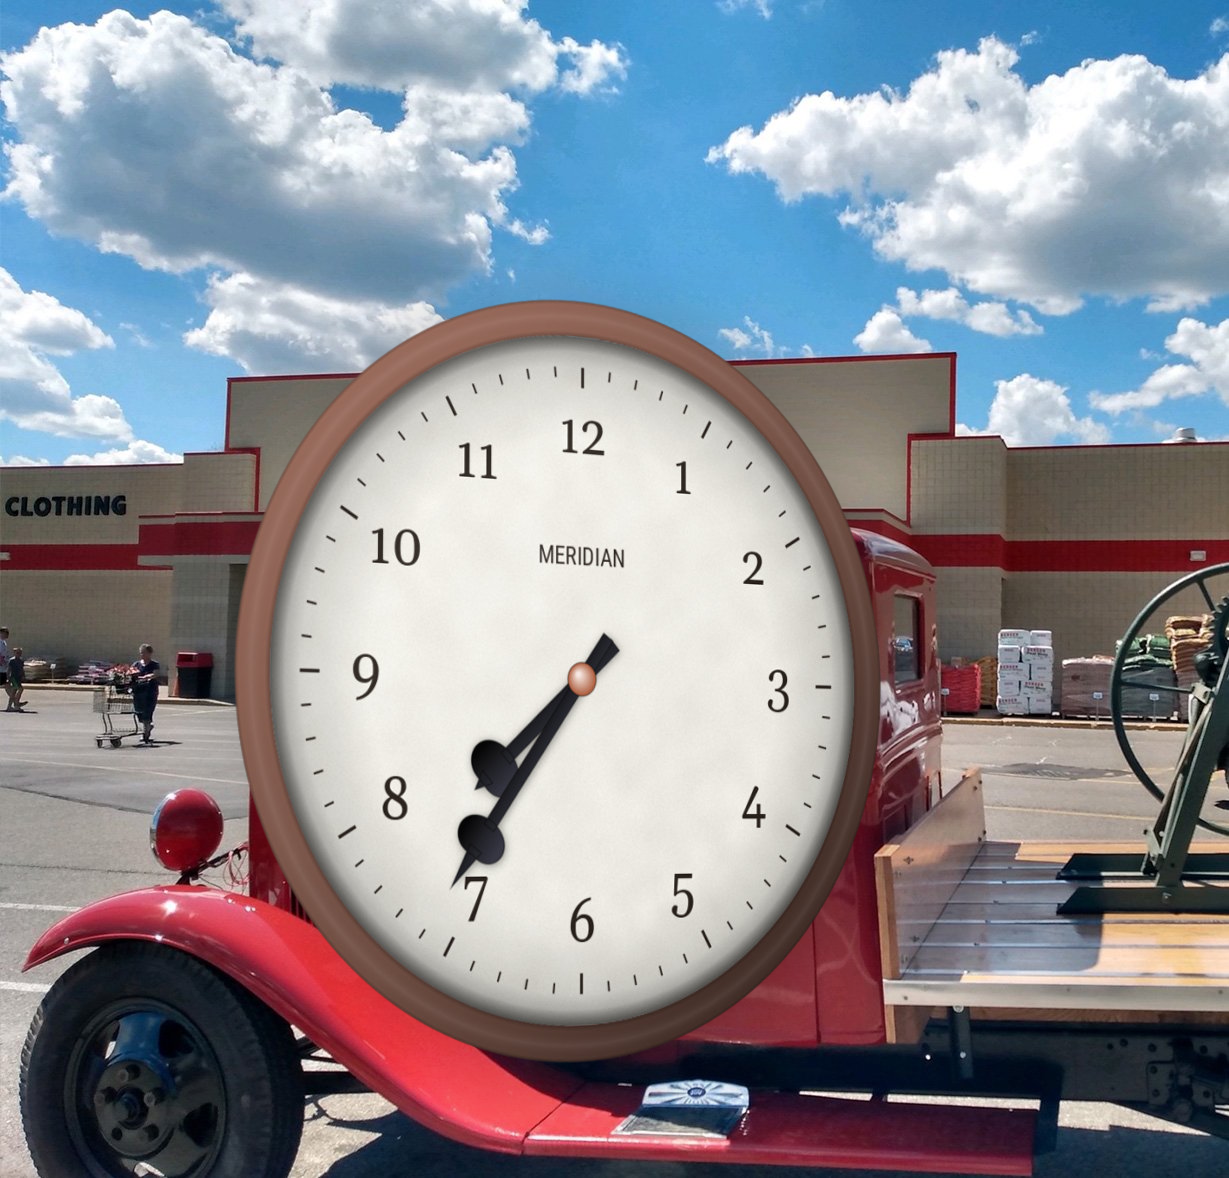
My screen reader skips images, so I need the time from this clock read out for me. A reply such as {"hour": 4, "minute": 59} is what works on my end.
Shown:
{"hour": 7, "minute": 36}
